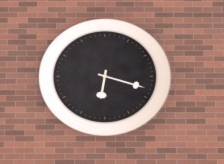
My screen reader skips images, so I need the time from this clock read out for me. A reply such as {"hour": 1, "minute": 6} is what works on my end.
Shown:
{"hour": 6, "minute": 18}
